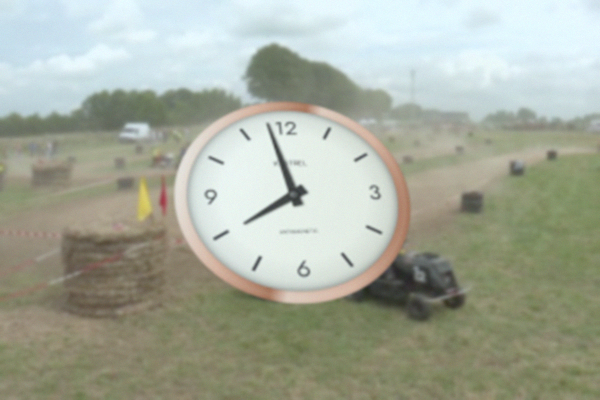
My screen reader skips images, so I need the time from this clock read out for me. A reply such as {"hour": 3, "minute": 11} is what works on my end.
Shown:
{"hour": 7, "minute": 58}
